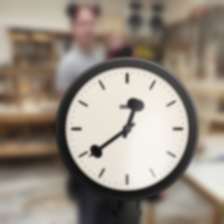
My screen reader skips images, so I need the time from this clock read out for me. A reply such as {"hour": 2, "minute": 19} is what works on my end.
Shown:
{"hour": 12, "minute": 39}
